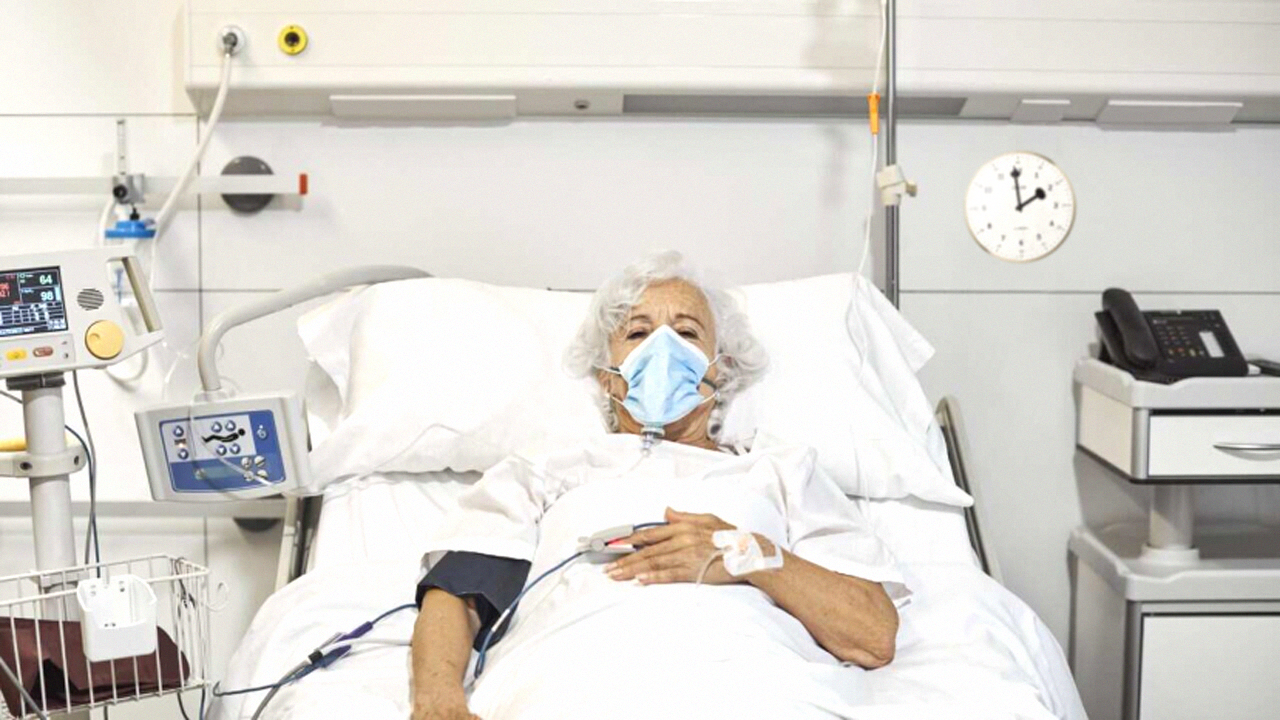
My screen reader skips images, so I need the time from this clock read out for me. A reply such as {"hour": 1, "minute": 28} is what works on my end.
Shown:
{"hour": 1, "minute": 59}
